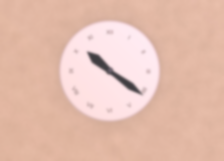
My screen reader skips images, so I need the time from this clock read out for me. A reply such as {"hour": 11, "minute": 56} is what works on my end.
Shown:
{"hour": 10, "minute": 21}
